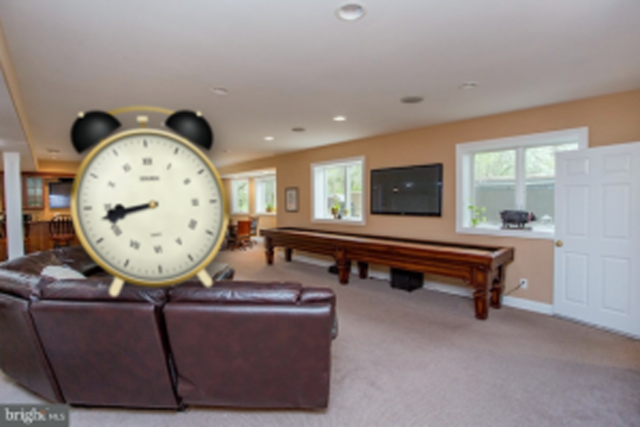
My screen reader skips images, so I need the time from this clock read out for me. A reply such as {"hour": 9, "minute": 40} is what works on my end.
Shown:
{"hour": 8, "minute": 43}
